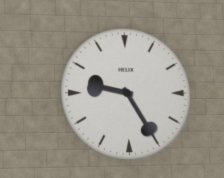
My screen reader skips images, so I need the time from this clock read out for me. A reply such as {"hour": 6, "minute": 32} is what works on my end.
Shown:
{"hour": 9, "minute": 25}
